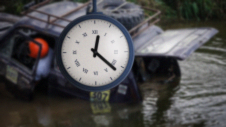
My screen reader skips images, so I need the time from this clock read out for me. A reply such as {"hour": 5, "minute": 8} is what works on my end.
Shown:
{"hour": 12, "minute": 22}
